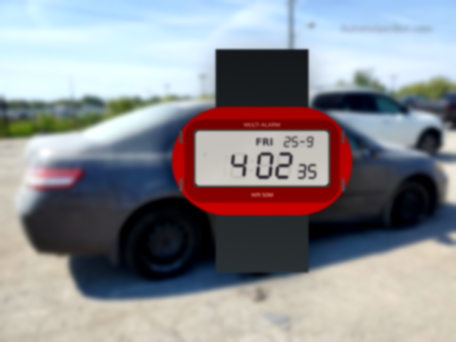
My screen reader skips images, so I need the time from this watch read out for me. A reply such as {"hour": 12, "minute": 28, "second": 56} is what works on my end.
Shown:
{"hour": 4, "minute": 2, "second": 35}
